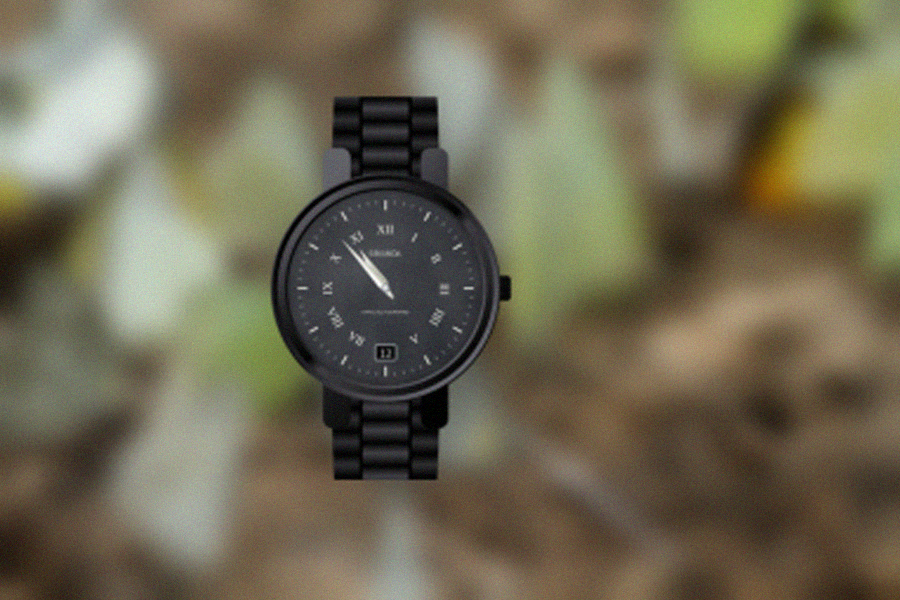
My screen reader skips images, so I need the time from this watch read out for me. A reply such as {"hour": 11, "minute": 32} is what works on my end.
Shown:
{"hour": 10, "minute": 53}
